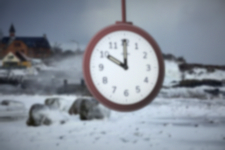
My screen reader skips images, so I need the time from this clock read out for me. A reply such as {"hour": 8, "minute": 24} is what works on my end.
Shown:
{"hour": 10, "minute": 0}
